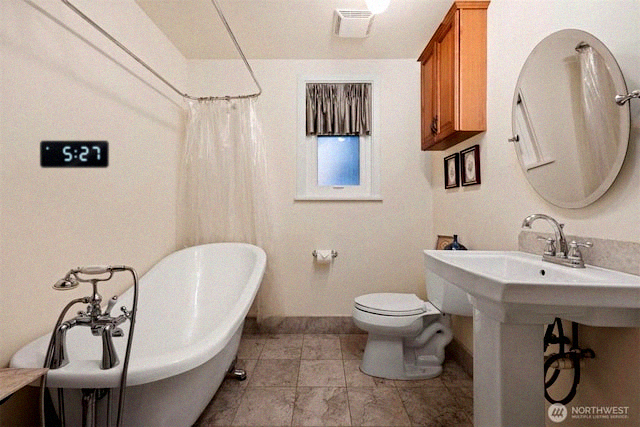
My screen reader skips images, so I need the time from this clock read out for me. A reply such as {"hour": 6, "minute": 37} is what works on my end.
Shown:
{"hour": 5, "minute": 27}
